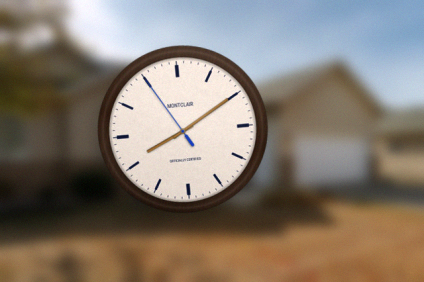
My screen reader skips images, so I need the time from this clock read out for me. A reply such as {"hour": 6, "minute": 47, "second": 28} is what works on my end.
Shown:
{"hour": 8, "minute": 9, "second": 55}
